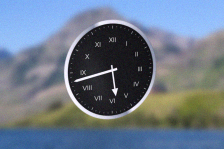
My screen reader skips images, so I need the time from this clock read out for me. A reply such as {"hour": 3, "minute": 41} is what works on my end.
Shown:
{"hour": 5, "minute": 43}
